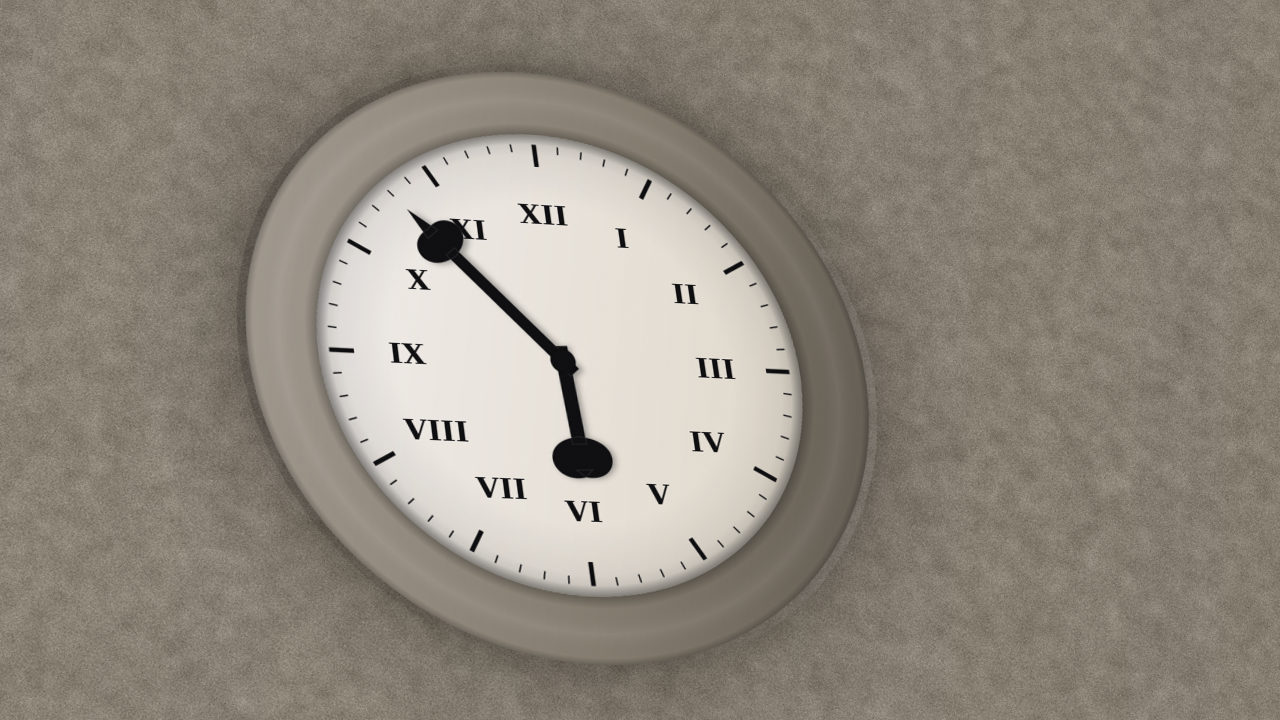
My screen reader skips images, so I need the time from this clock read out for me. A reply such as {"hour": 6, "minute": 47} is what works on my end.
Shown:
{"hour": 5, "minute": 53}
